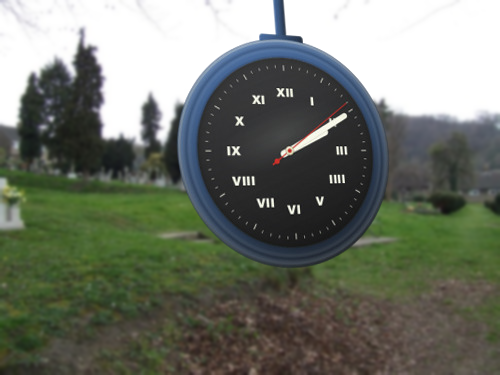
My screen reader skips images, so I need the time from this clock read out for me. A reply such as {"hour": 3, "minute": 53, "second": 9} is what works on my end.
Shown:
{"hour": 2, "minute": 10, "second": 9}
